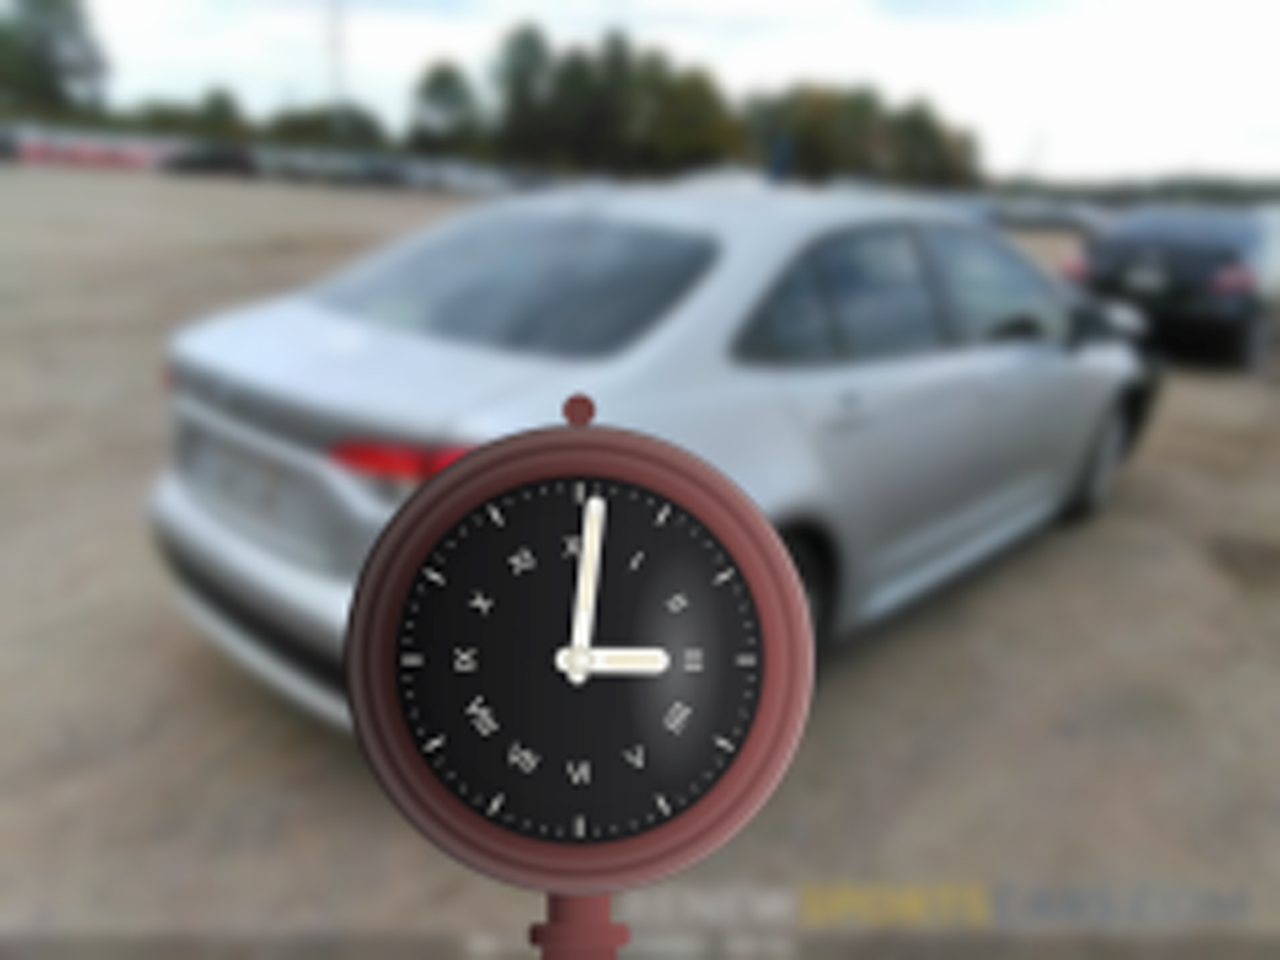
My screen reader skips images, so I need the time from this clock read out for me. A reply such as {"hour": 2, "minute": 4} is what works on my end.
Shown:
{"hour": 3, "minute": 1}
